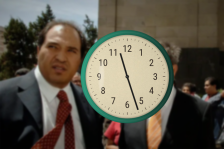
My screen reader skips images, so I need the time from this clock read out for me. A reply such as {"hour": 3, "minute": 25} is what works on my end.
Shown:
{"hour": 11, "minute": 27}
